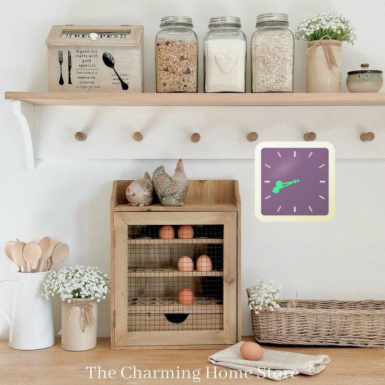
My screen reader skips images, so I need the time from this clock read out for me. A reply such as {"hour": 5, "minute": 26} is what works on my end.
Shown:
{"hour": 8, "minute": 41}
